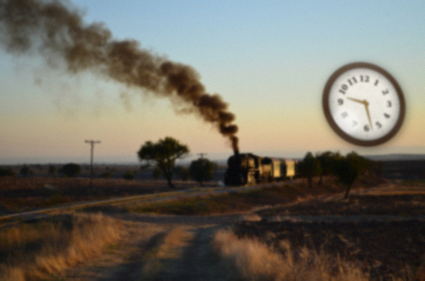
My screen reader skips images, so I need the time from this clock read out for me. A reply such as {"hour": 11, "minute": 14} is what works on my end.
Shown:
{"hour": 9, "minute": 28}
